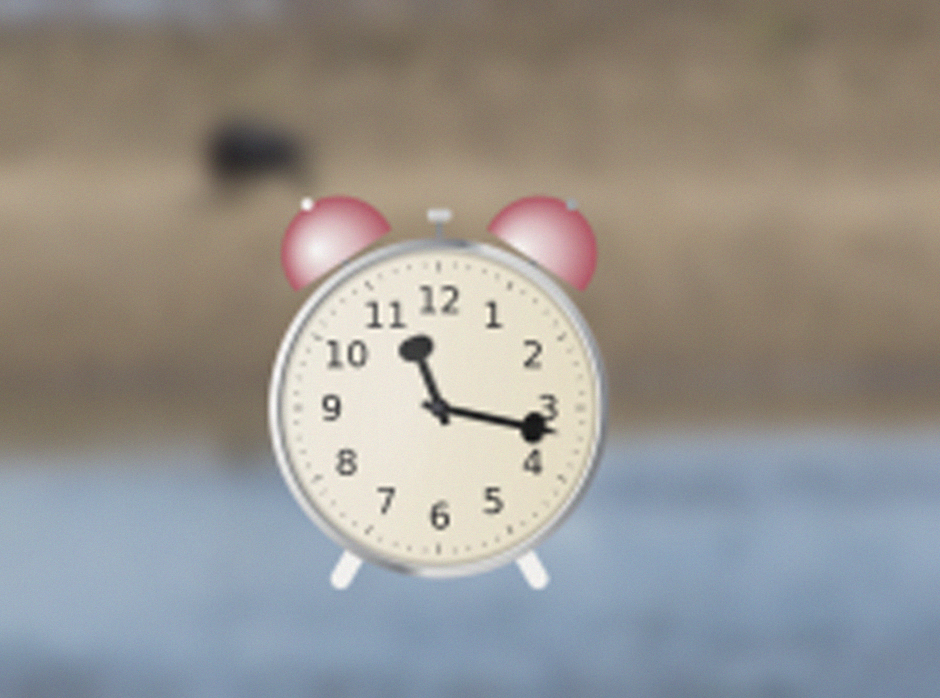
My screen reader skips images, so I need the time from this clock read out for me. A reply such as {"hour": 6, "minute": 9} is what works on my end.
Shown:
{"hour": 11, "minute": 17}
